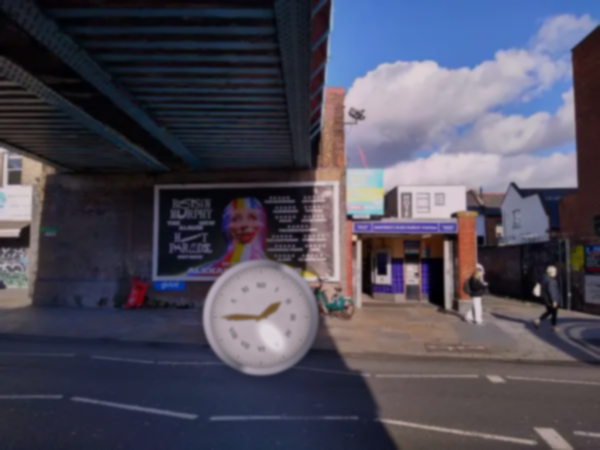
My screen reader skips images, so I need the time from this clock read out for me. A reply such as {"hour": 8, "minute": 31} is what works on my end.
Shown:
{"hour": 1, "minute": 45}
